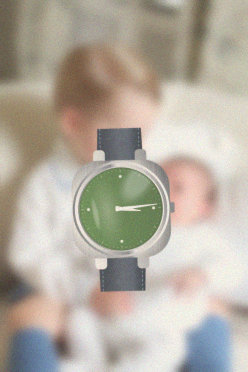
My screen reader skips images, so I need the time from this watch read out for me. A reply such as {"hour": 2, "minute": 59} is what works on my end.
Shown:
{"hour": 3, "minute": 14}
